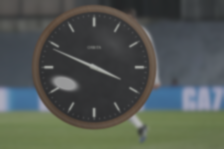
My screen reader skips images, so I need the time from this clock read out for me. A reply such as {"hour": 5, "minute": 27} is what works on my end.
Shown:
{"hour": 3, "minute": 49}
